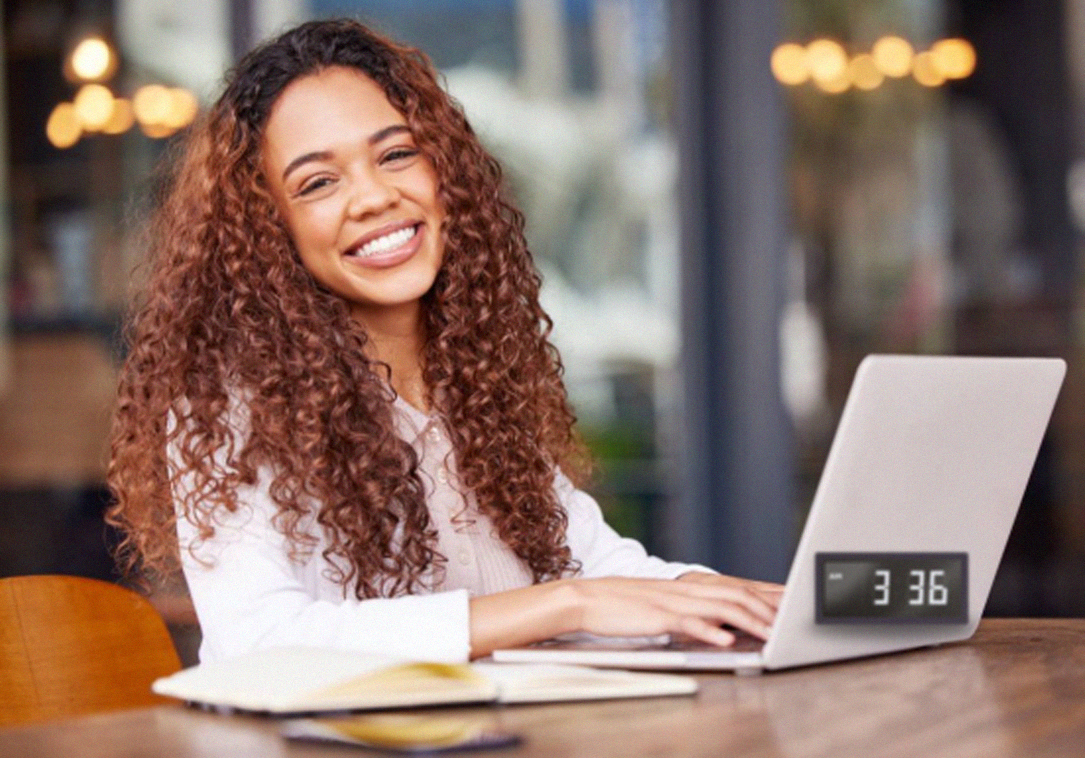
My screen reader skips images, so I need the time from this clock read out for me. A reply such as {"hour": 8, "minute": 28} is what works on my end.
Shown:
{"hour": 3, "minute": 36}
